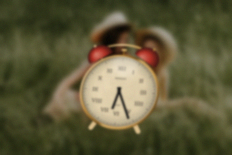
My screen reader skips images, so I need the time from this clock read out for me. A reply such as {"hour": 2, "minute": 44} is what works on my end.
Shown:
{"hour": 6, "minute": 26}
